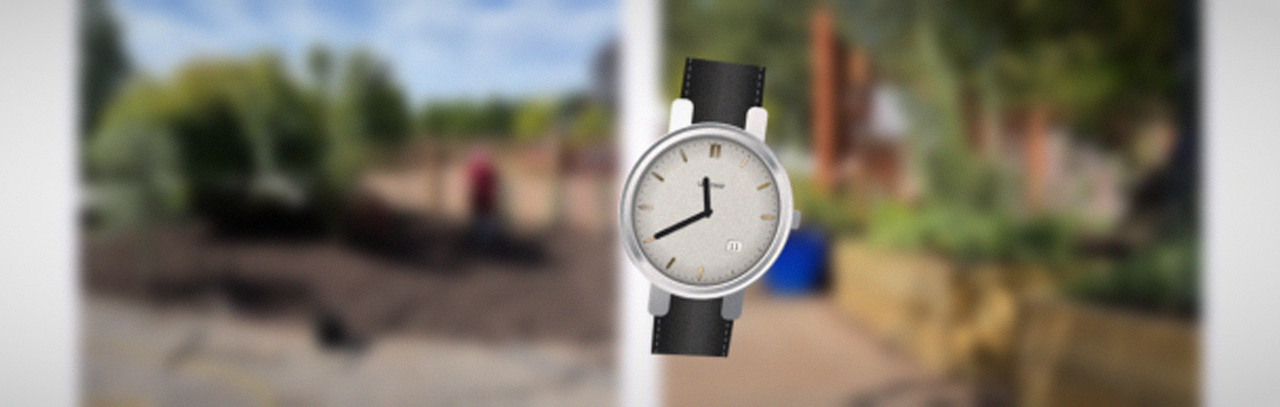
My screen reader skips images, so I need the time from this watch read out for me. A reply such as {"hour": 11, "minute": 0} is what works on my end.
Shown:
{"hour": 11, "minute": 40}
